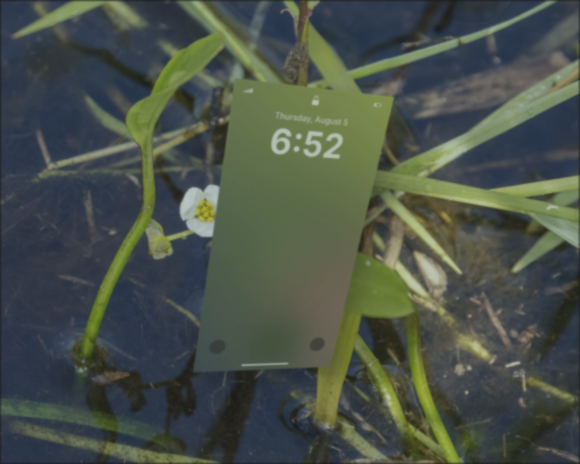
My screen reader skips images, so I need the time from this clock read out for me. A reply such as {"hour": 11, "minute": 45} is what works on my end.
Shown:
{"hour": 6, "minute": 52}
